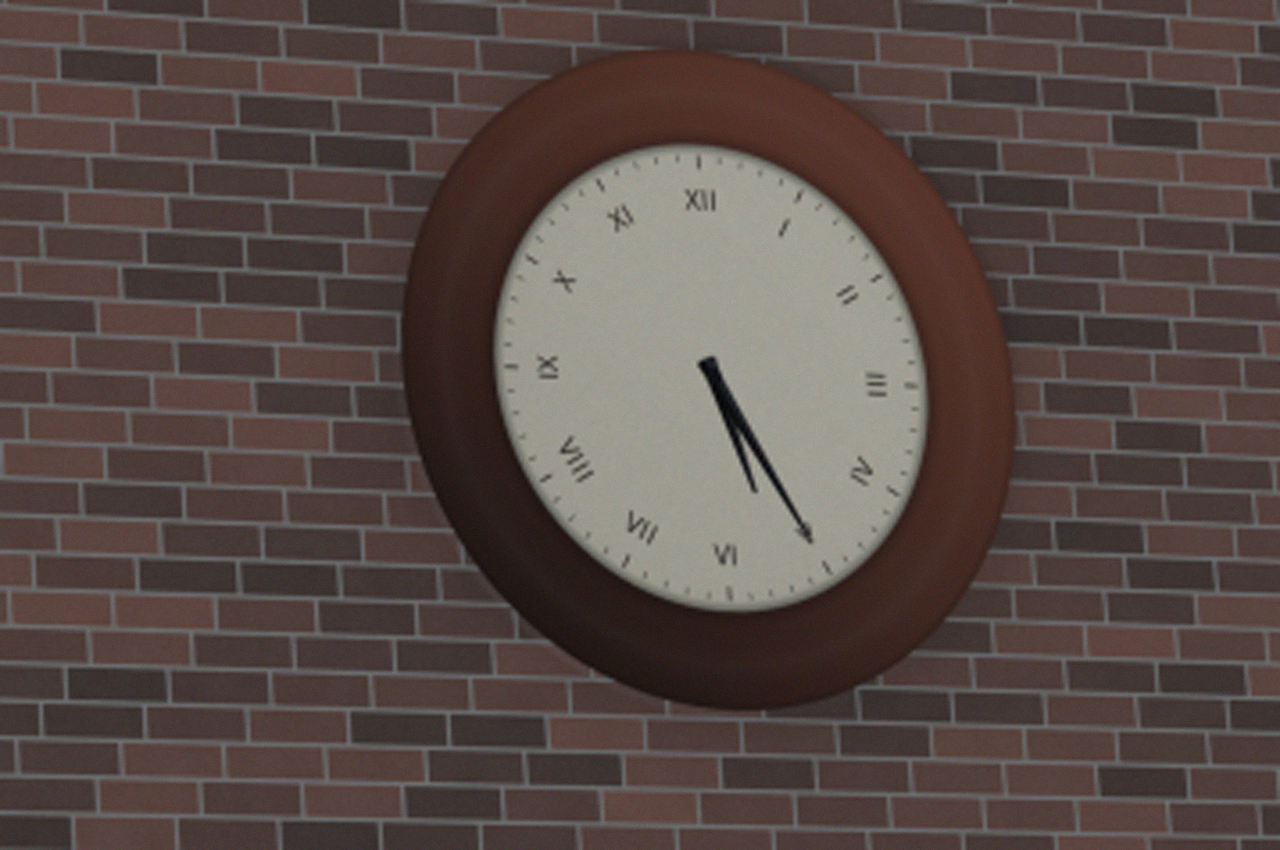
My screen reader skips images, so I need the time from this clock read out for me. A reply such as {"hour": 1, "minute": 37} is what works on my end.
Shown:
{"hour": 5, "minute": 25}
